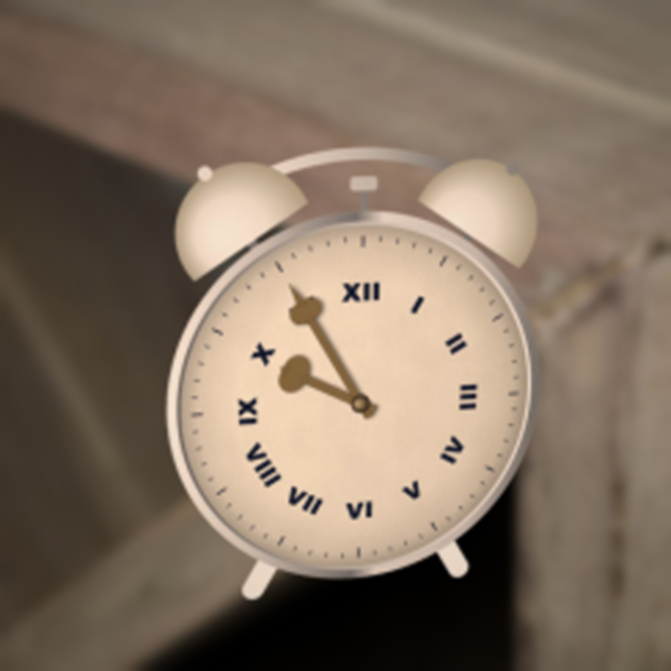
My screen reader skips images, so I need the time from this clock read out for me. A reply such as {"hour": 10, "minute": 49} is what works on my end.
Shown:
{"hour": 9, "minute": 55}
